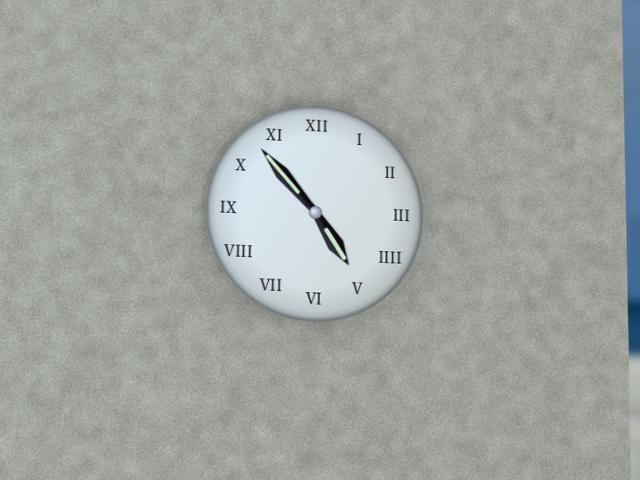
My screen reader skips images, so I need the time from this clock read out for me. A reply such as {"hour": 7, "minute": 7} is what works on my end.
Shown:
{"hour": 4, "minute": 53}
